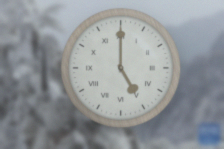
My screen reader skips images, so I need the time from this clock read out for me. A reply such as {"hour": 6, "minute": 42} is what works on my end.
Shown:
{"hour": 5, "minute": 0}
